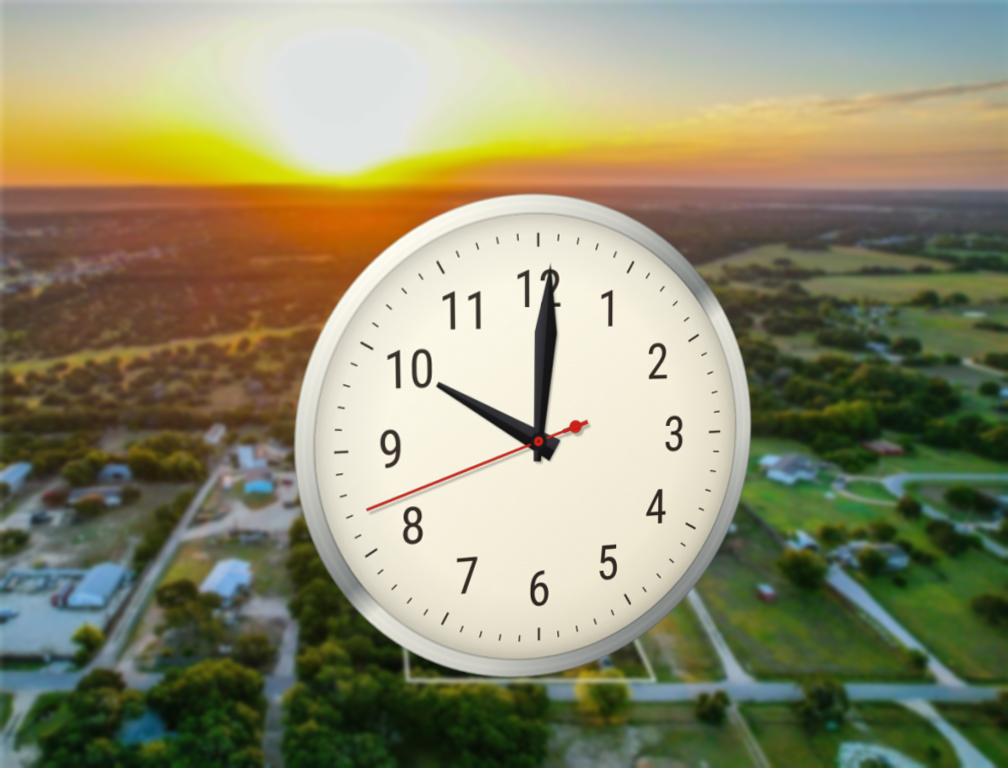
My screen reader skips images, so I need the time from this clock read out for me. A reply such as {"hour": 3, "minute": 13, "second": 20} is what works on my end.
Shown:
{"hour": 10, "minute": 0, "second": 42}
